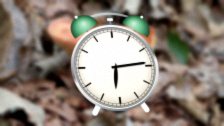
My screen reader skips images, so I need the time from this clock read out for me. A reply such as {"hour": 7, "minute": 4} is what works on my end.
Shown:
{"hour": 6, "minute": 14}
